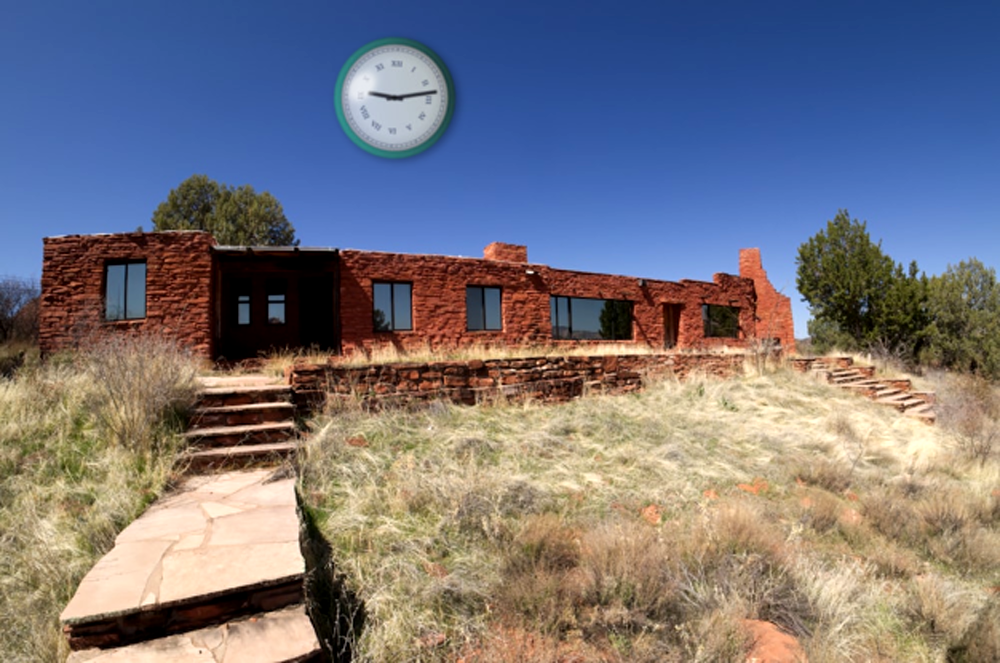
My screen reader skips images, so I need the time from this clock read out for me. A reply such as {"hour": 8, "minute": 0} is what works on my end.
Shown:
{"hour": 9, "minute": 13}
